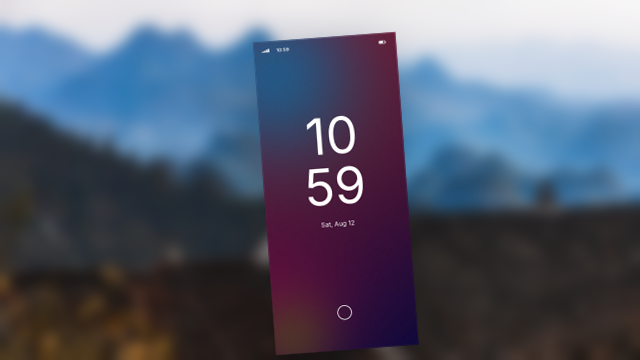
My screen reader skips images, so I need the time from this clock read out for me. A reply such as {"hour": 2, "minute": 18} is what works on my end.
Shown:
{"hour": 10, "minute": 59}
